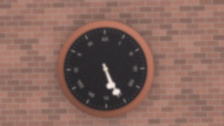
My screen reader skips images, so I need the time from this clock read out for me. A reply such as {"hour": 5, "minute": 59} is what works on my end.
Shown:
{"hour": 5, "minute": 26}
